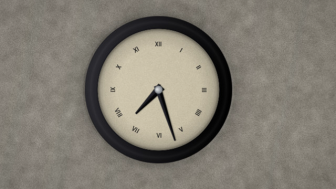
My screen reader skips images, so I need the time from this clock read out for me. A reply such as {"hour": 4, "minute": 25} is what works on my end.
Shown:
{"hour": 7, "minute": 27}
